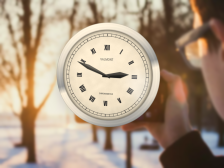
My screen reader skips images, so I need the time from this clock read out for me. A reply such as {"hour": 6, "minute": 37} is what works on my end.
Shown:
{"hour": 2, "minute": 49}
